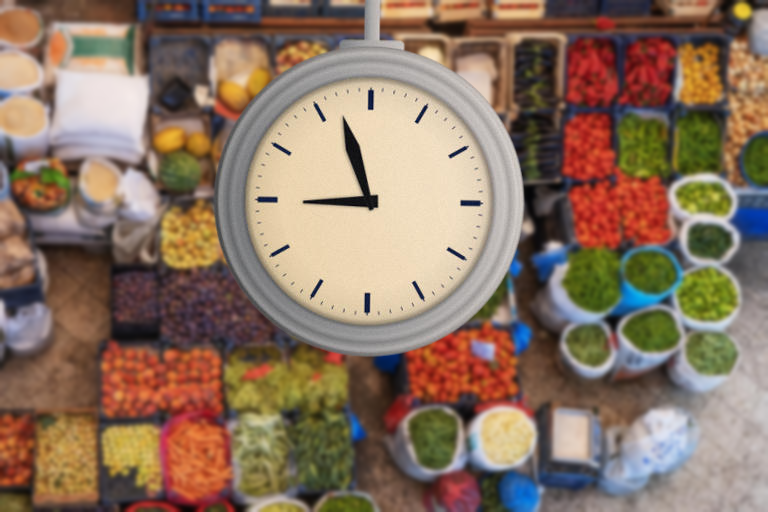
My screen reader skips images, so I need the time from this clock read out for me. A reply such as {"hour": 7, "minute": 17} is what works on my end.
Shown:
{"hour": 8, "minute": 57}
